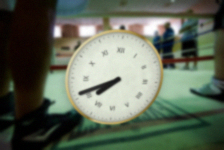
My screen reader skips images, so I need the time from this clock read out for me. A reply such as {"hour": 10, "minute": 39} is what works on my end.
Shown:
{"hour": 7, "minute": 41}
